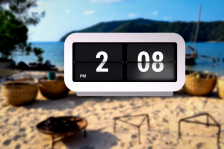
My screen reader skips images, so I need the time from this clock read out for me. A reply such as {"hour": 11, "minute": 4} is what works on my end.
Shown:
{"hour": 2, "minute": 8}
